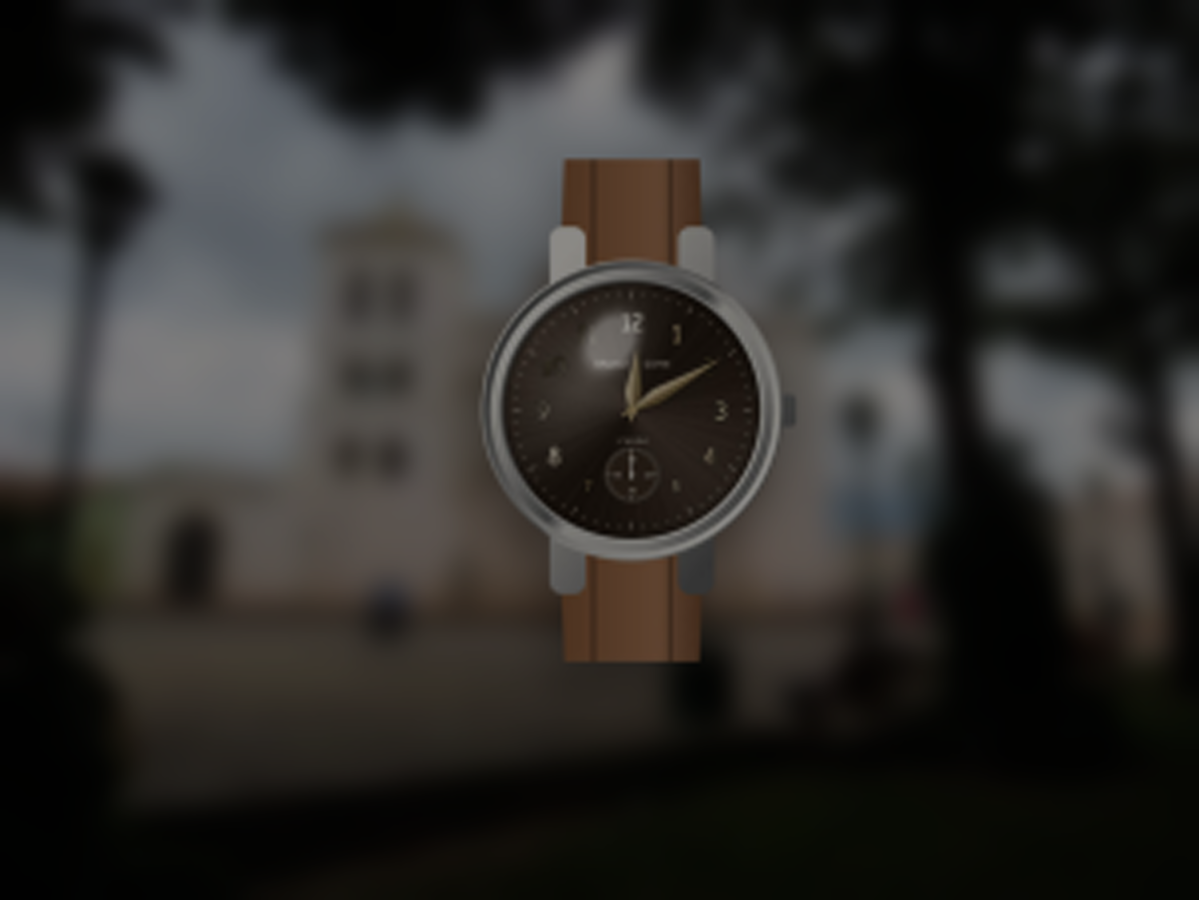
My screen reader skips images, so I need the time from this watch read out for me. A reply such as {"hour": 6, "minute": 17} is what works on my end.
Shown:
{"hour": 12, "minute": 10}
